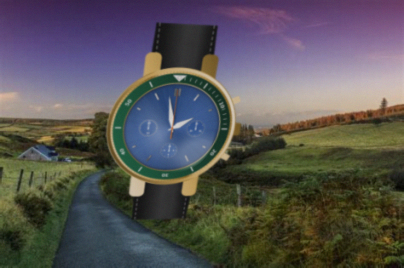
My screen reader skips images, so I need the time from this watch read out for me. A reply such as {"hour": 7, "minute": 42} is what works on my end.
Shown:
{"hour": 1, "minute": 58}
